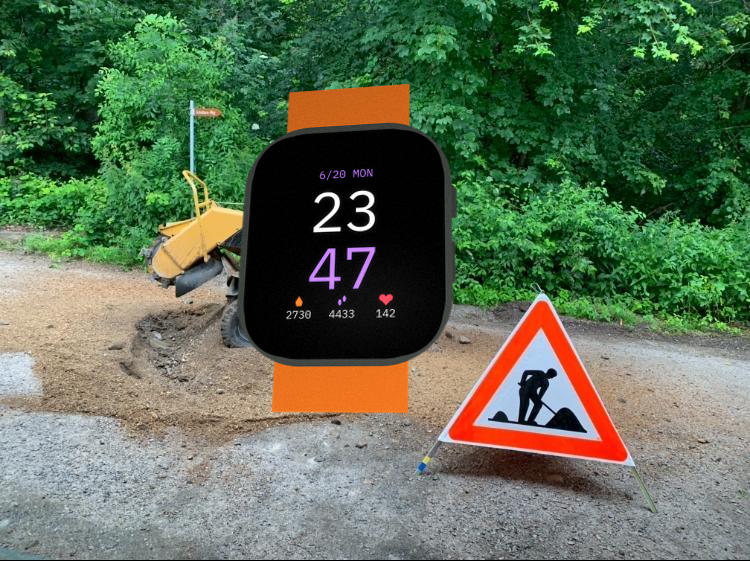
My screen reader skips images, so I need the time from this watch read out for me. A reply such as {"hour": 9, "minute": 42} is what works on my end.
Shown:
{"hour": 23, "minute": 47}
